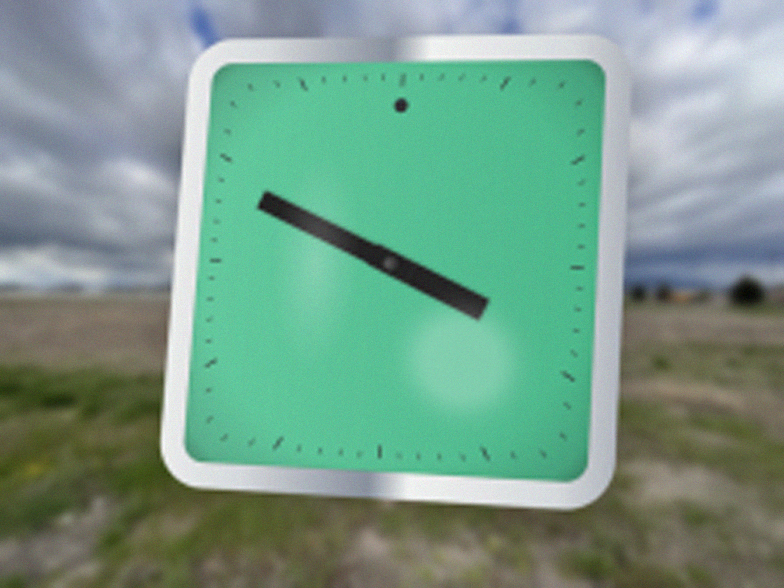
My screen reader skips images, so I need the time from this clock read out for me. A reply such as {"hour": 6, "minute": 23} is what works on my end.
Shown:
{"hour": 3, "minute": 49}
